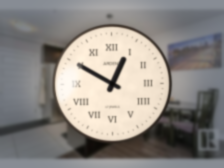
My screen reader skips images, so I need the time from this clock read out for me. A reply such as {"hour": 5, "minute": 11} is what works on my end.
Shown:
{"hour": 12, "minute": 50}
